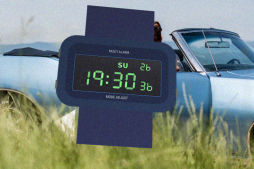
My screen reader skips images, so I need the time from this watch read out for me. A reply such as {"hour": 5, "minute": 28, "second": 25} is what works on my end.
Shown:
{"hour": 19, "minute": 30, "second": 36}
